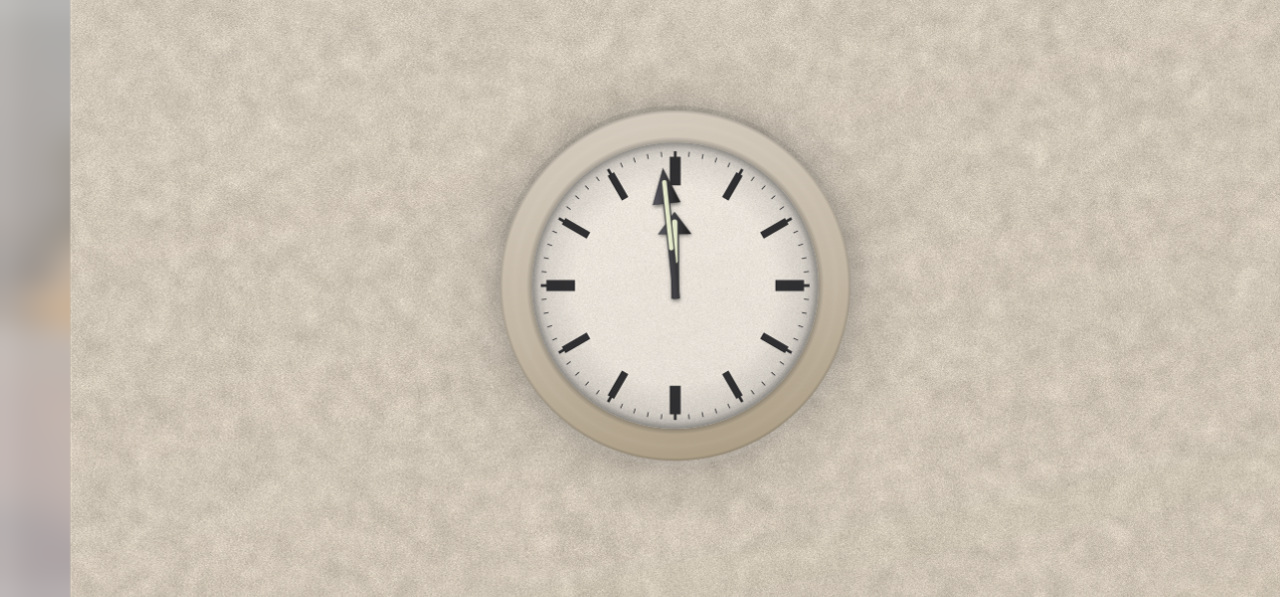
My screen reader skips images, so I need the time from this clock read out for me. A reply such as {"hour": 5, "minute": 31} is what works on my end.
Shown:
{"hour": 11, "minute": 59}
